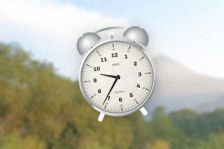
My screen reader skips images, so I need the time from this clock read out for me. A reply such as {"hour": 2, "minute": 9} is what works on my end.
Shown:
{"hour": 9, "minute": 36}
